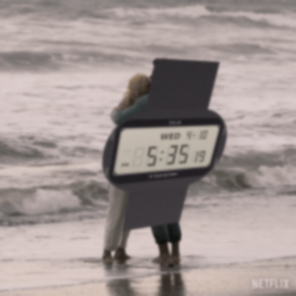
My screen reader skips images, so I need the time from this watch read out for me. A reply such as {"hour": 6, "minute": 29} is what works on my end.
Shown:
{"hour": 5, "minute": 35}
